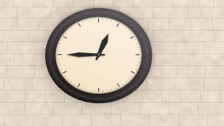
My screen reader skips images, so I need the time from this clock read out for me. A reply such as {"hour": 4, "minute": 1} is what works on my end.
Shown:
{"hour": 12, "minute": 45}
